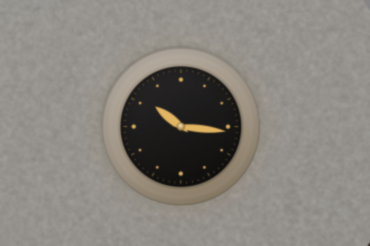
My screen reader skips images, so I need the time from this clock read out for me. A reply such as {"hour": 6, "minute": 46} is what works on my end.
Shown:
{"hour": 10, "minute": 16}
